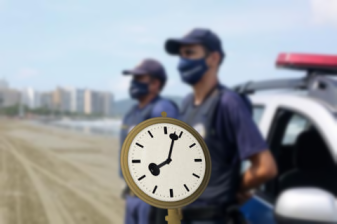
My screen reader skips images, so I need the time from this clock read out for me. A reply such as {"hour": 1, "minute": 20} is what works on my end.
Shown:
{"hour": 8, "minute": 3}
